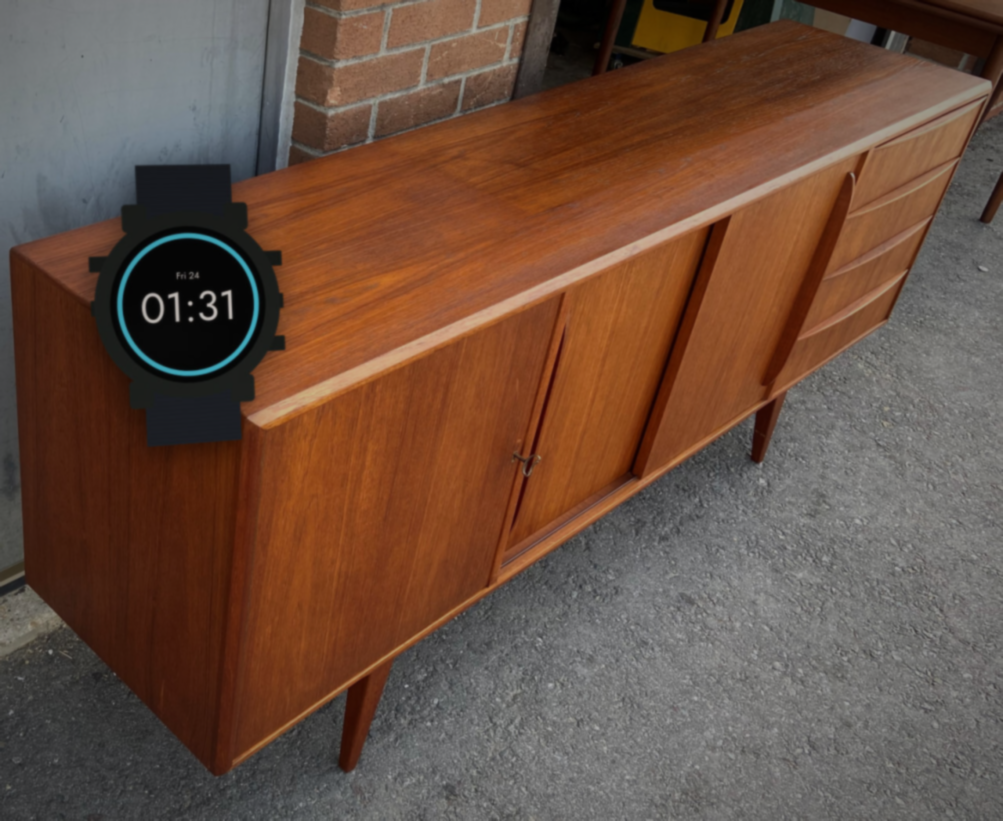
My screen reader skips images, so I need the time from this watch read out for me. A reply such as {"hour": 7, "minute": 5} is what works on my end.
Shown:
{"hour": 1, "minute": 31}
